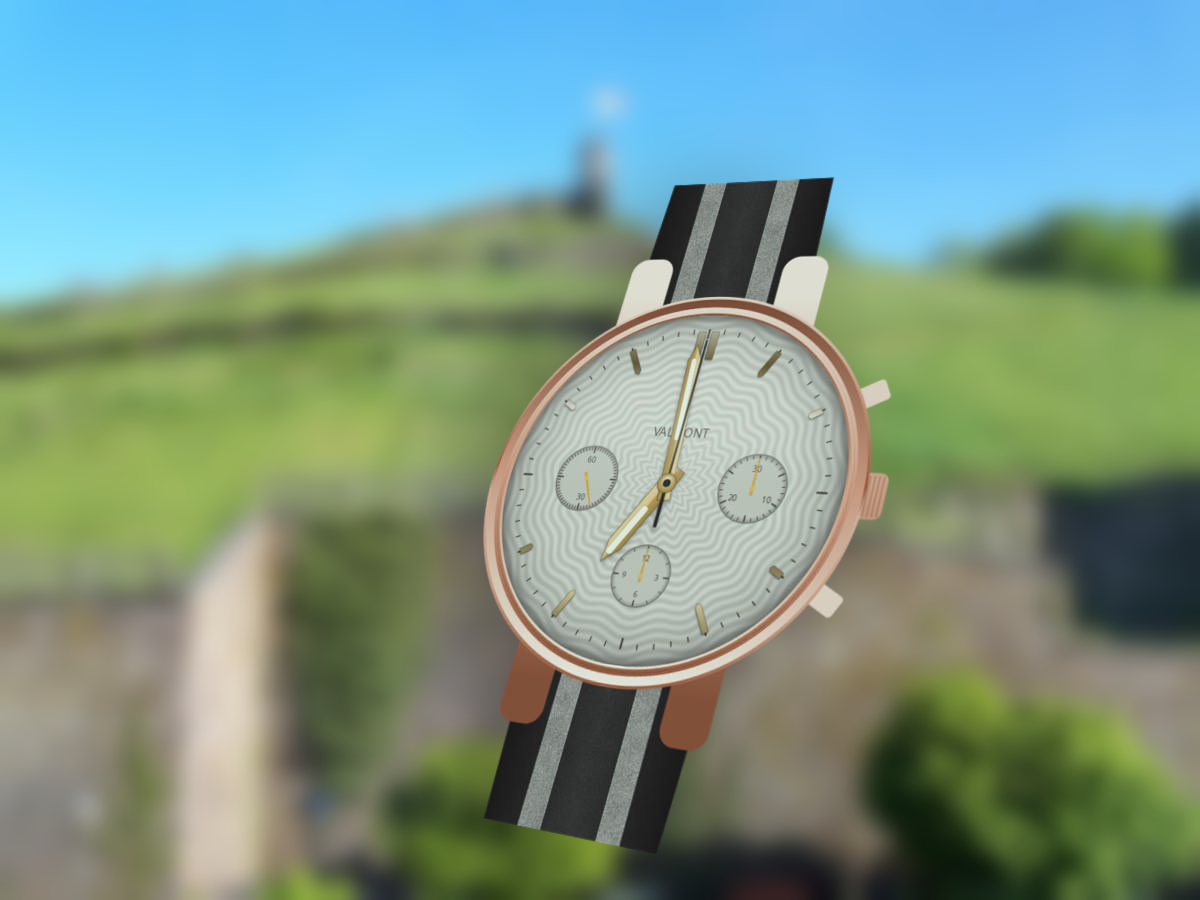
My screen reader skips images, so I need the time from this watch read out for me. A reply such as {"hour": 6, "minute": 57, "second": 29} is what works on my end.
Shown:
{"hour": 6, "minute": 59, "second": 26}
